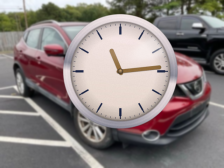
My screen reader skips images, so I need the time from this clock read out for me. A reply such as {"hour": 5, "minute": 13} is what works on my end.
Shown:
{"hour": 11, "minute": 14}
